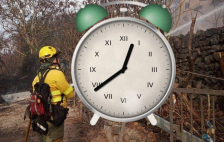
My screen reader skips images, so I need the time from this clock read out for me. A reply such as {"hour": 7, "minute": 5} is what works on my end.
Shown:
{"hour": 12, "minute": 39}
